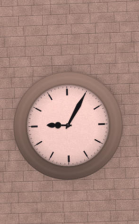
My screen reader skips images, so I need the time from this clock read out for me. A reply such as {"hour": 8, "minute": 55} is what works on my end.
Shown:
{"hour": 9, "minute": 5}
